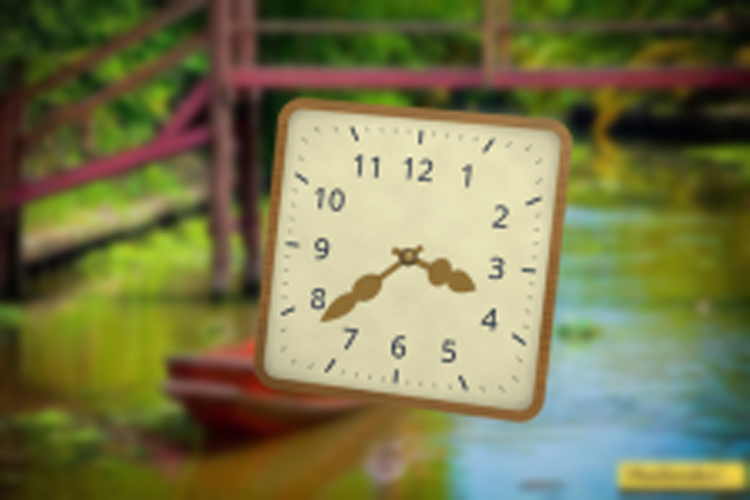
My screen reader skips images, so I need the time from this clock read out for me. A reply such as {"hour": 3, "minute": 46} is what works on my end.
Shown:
{"hour": 3, "minute": 38}
